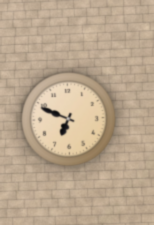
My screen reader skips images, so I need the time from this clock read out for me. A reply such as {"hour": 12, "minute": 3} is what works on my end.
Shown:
{"hour": 6, "minute": 49}
